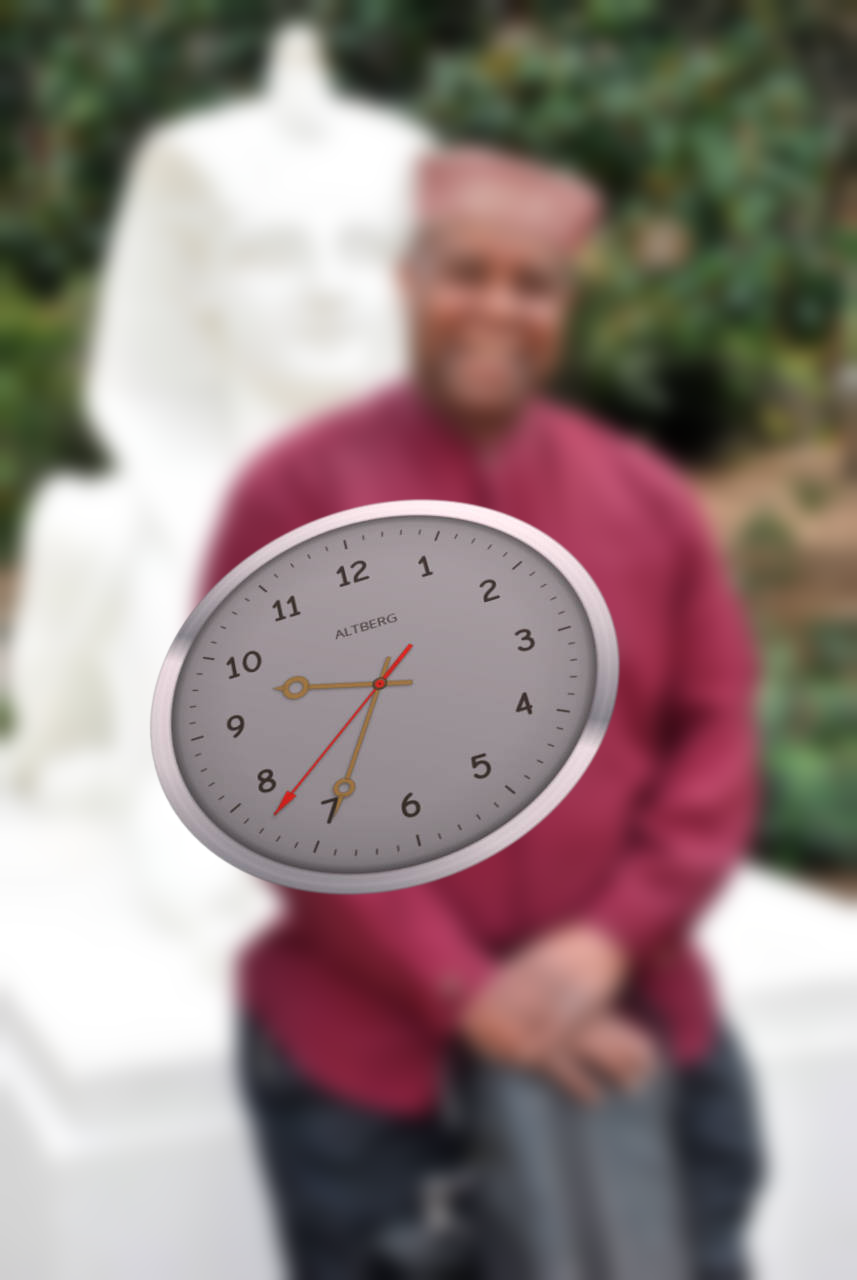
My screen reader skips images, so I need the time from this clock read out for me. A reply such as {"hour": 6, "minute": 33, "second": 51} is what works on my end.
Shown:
{"hour": 9, "minute": 34, "second": 38}
